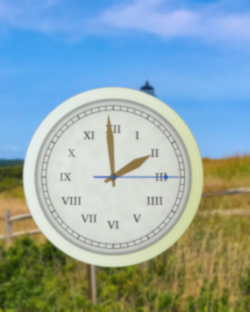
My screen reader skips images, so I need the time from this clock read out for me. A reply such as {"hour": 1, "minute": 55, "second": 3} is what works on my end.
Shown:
{"hour": 1, "minute": 59, "second": 15}
